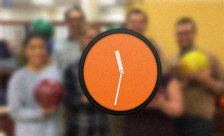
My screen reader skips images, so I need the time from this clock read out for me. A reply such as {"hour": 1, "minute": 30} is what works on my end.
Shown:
{"hour": 11, "minute": 32}
